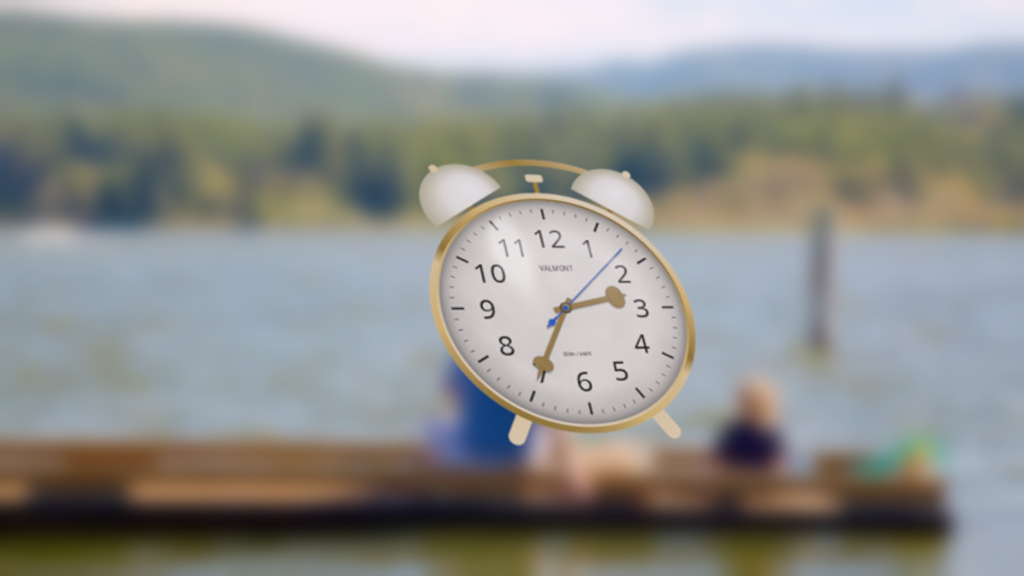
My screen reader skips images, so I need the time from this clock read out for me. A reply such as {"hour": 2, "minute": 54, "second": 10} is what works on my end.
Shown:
{"hour": 2, "minute": 35, "second": 8}
